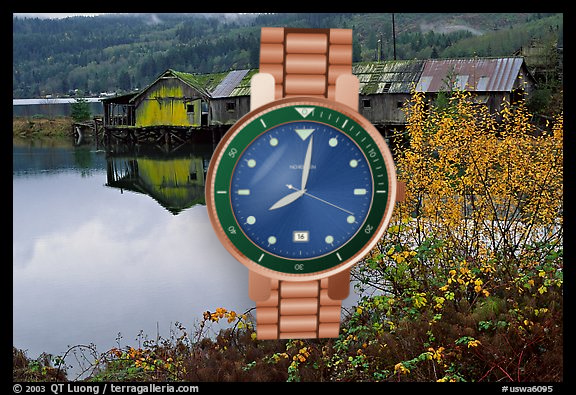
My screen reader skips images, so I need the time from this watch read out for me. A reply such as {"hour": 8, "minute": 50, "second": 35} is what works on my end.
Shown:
{"hour": 8, "minute": 1, "second": 19}
